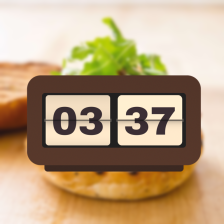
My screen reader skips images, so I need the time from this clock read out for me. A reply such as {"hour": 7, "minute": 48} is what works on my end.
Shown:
{"hour": 3, "minute": 37}
